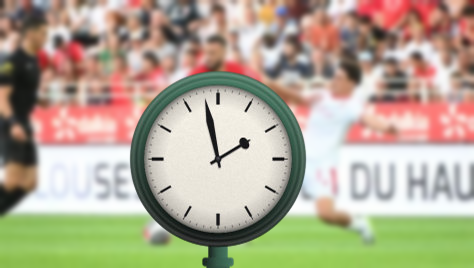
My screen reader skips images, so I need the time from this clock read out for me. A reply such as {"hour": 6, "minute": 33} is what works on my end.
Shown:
{"hour": 1, "minute": 58}
